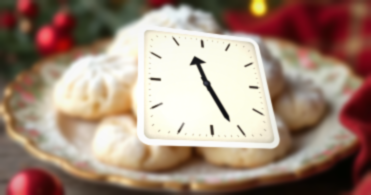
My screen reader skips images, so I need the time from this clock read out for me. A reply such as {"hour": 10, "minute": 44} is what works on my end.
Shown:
{"hour": 11, "minute": 26}
